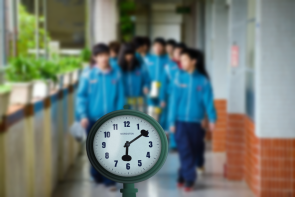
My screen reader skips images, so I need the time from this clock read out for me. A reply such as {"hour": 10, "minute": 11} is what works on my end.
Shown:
{"hour": 6, "minute": 9}
